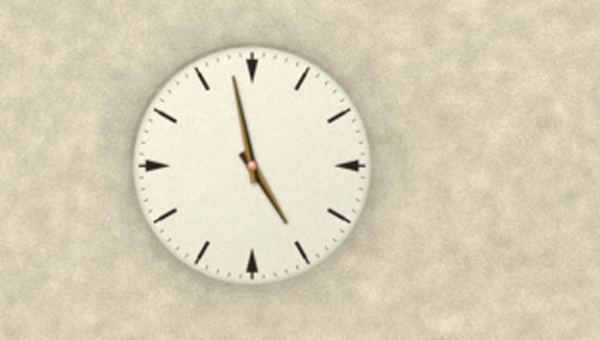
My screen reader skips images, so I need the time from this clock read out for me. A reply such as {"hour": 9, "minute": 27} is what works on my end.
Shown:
{"hour": 4, "minute": 58}
